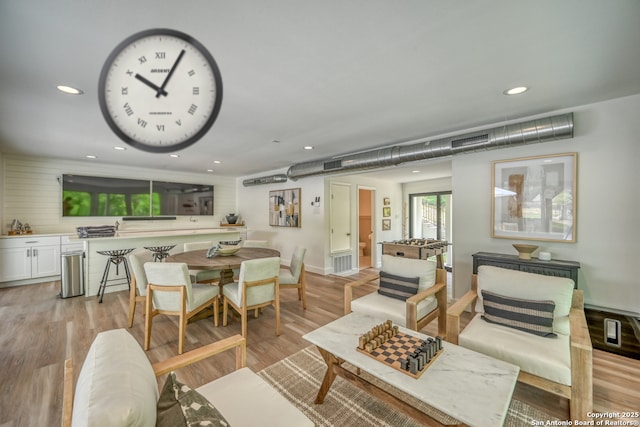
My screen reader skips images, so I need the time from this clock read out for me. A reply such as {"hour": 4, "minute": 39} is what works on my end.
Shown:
{"hour": 10, "minute": 5}
